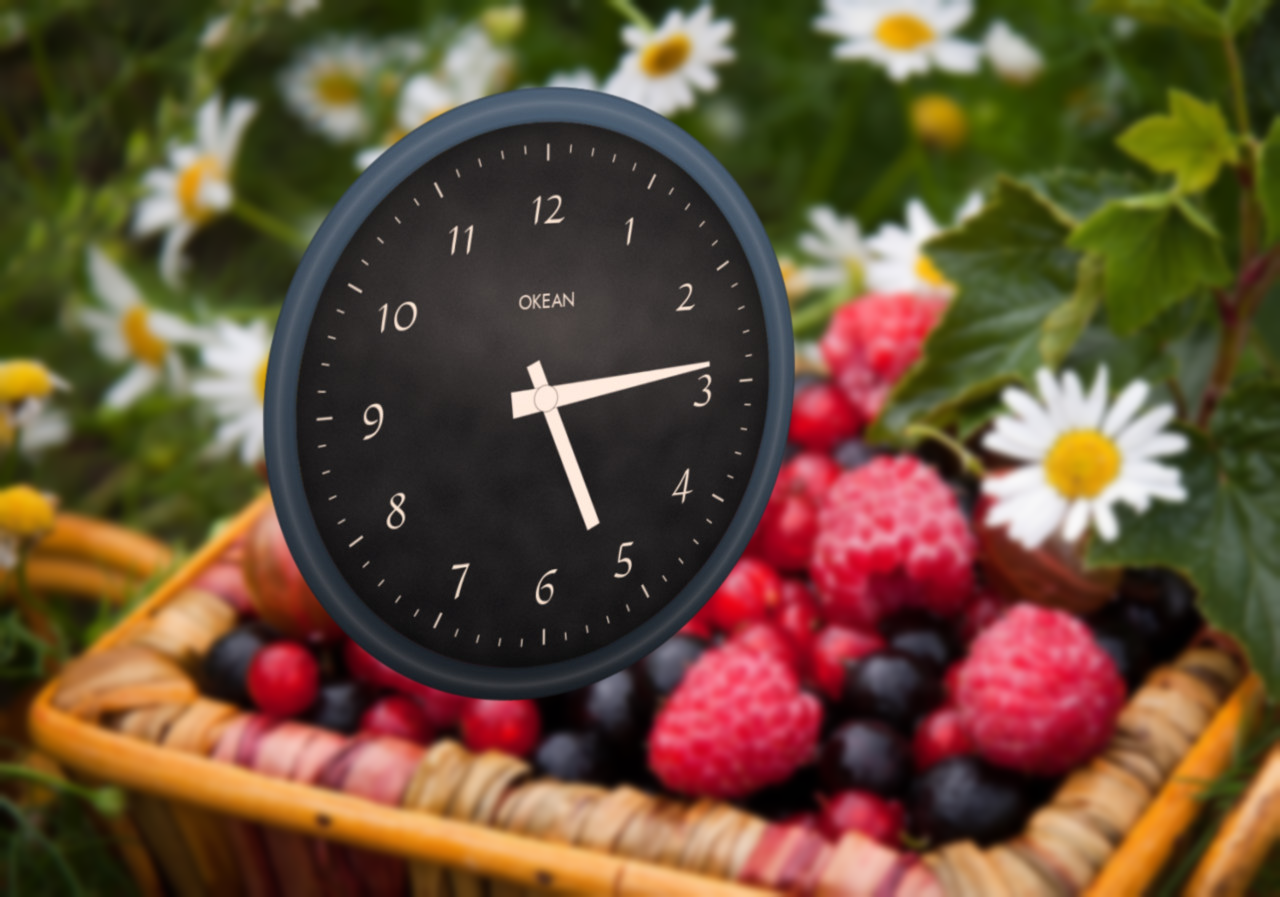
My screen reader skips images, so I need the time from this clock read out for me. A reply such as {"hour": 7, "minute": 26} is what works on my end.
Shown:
{"hour": 5, "minute": 14}
